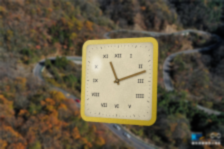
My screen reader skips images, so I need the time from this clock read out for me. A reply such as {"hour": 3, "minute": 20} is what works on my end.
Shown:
{"hour": 11, "minute": 12}
